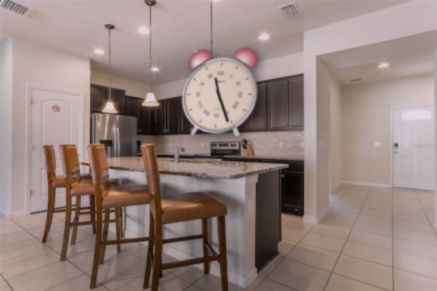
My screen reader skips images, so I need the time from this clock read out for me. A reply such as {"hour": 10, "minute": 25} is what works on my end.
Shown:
{"hour": 11, "minute": 26}
